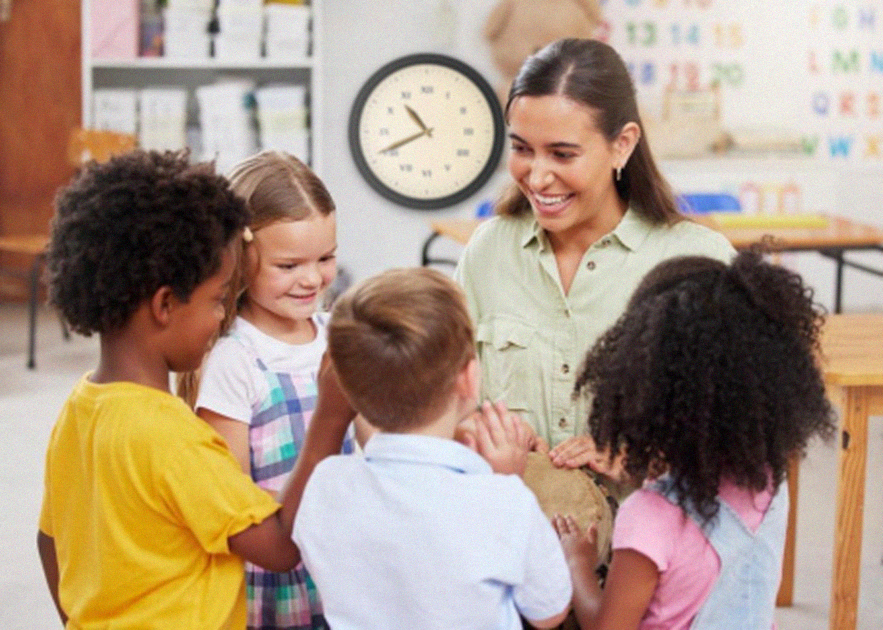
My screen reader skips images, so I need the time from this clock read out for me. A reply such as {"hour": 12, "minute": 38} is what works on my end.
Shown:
{"hour": 10, "minute": 41}
